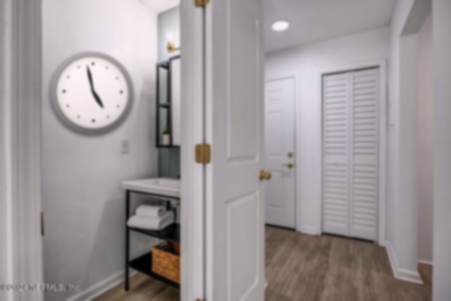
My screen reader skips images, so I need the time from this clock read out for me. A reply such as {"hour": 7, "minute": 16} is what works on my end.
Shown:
{"hour": 4, "minute": 58}
